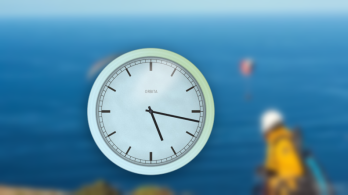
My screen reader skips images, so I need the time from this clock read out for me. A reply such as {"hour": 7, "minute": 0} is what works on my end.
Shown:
{"hour": 5, "minute": 17}
